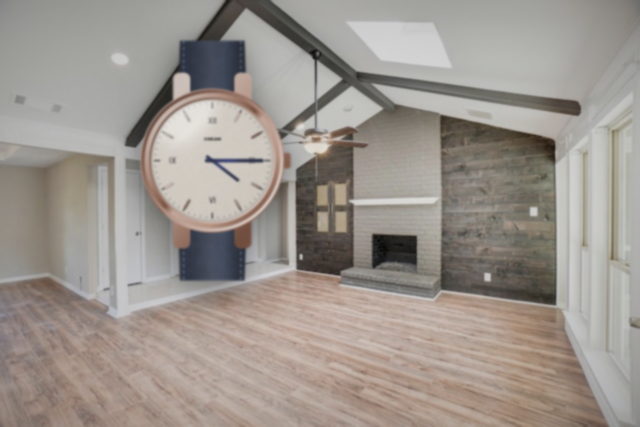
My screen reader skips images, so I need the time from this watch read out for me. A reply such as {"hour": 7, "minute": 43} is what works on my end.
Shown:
{"hour": 4, "minute": 15}
